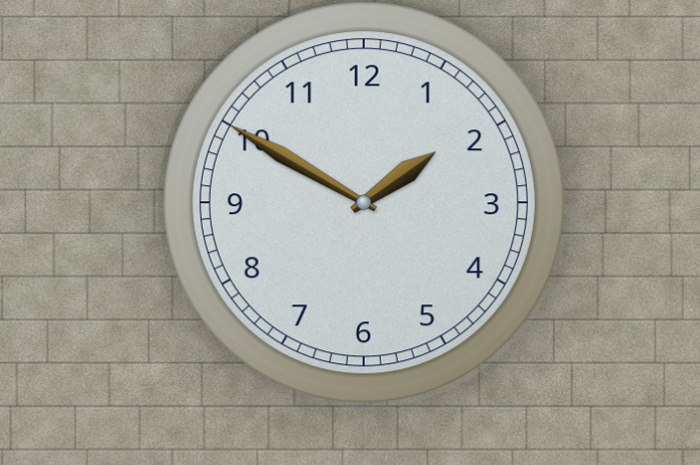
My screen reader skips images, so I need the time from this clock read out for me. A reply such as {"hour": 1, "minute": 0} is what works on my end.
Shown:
{"hour": 1, "minute": 50}
